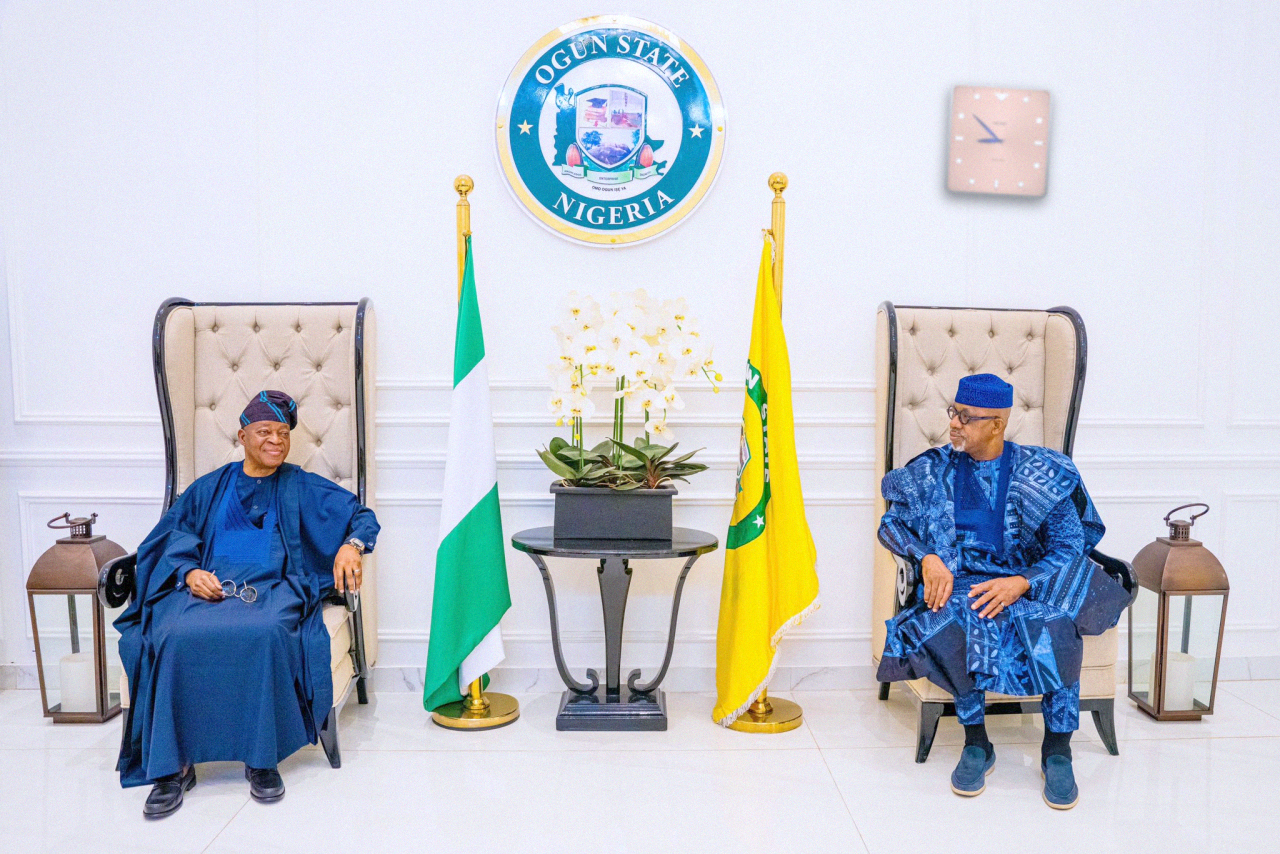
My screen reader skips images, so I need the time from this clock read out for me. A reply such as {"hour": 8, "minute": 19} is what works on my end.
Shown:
{"hour": 8, "minute": 52}
